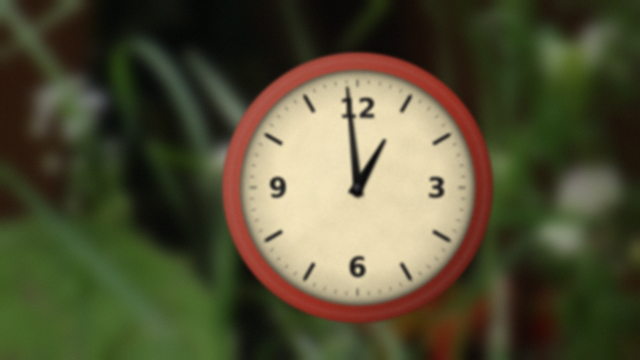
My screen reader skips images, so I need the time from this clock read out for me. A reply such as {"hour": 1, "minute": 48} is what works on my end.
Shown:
{"hour": 12, "minute": 59}
